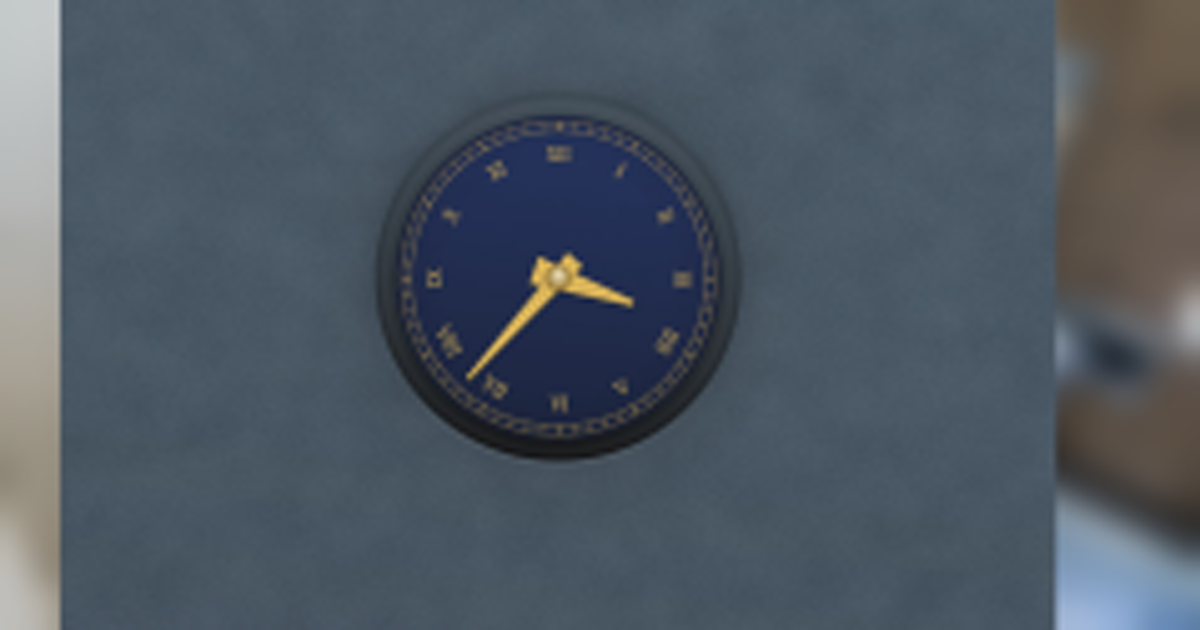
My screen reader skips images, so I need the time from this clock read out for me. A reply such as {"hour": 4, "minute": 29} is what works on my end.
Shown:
{"hour": 3, "minute": 37}
